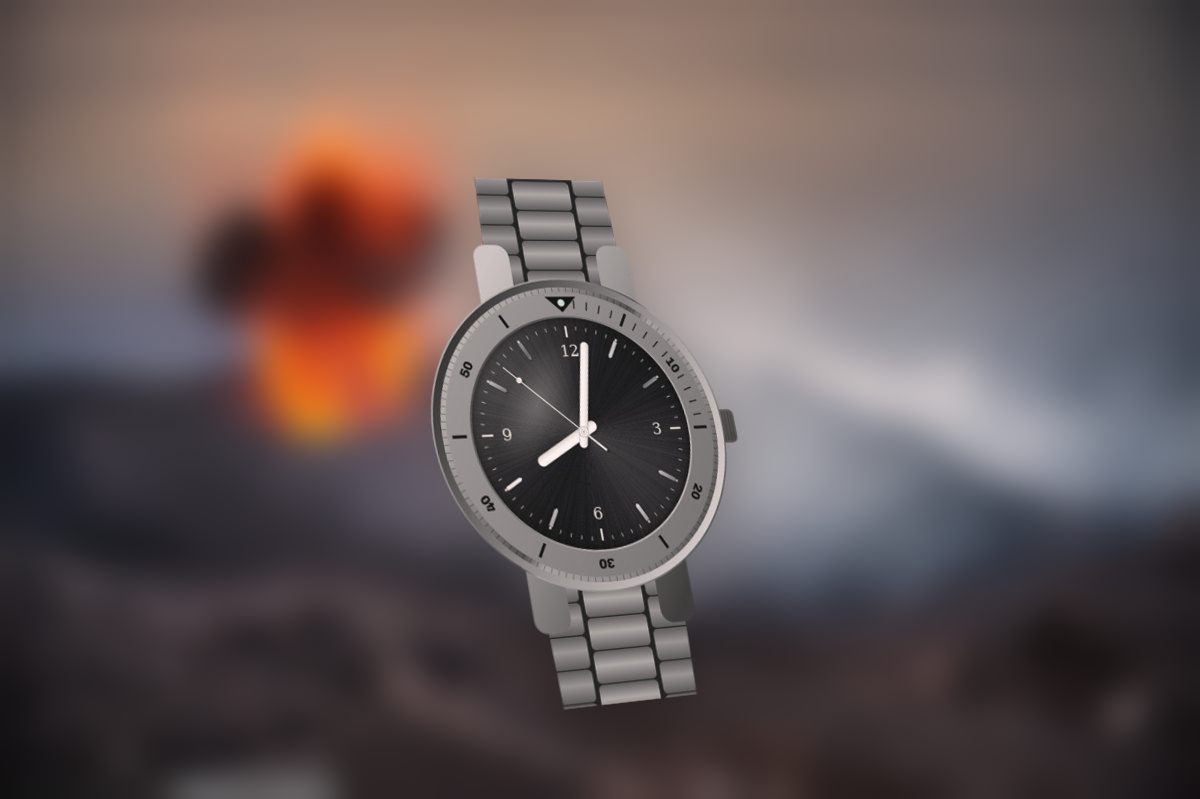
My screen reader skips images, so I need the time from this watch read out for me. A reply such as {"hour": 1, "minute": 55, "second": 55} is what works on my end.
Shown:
{"hour": 8, "minute": 1, "second": 52}
